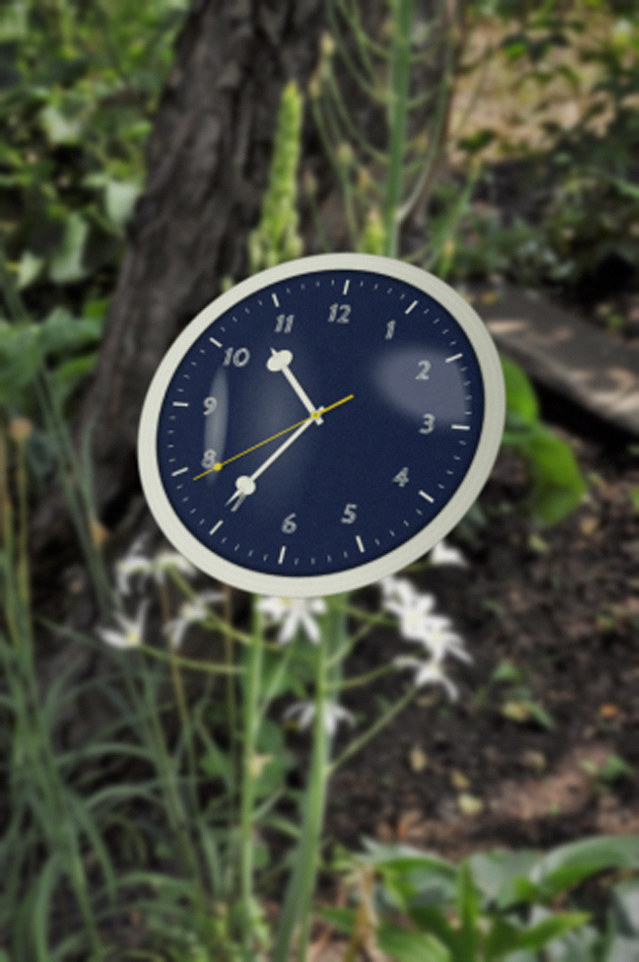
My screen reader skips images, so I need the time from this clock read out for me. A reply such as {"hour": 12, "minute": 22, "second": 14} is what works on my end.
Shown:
{"hour": 10, "minute": 35, "second": 39}
